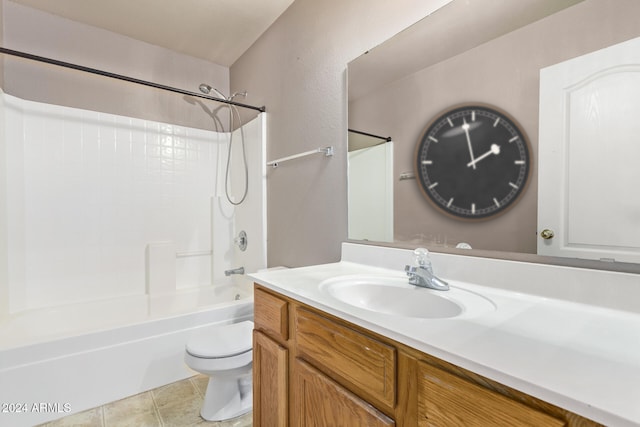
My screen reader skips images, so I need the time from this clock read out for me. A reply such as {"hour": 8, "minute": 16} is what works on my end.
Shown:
{"hour": 1, "minute": 58}
